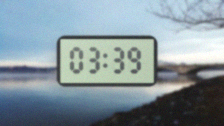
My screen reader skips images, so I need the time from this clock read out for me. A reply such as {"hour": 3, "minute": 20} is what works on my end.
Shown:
{"hour": 3, "minute": 39}
